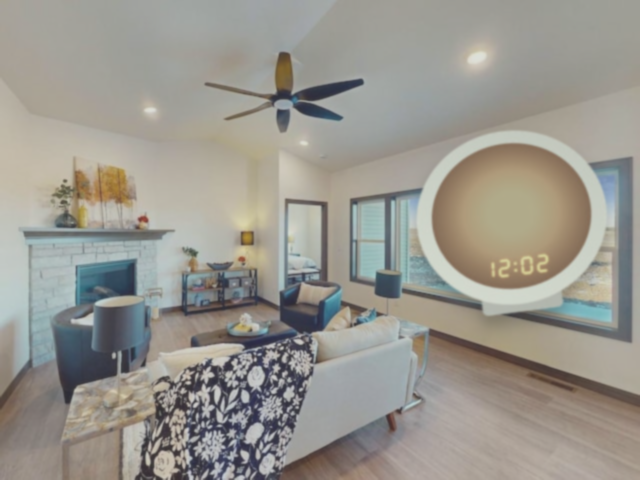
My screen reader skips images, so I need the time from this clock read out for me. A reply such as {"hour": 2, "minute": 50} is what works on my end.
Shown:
{"hour": 12, "minute": 2}
